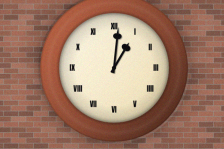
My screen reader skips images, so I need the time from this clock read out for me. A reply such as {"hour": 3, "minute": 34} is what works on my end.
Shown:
{"hour": 1, "minute": 1}
